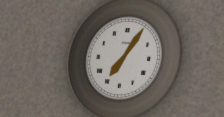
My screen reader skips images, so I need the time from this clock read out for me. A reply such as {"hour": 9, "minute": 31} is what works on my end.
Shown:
{"hour": 7, "minute": 5}
